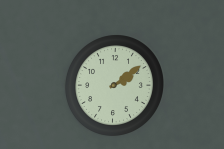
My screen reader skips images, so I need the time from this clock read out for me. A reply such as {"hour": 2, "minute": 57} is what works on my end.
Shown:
{"hour": 2, "minute": 9}
